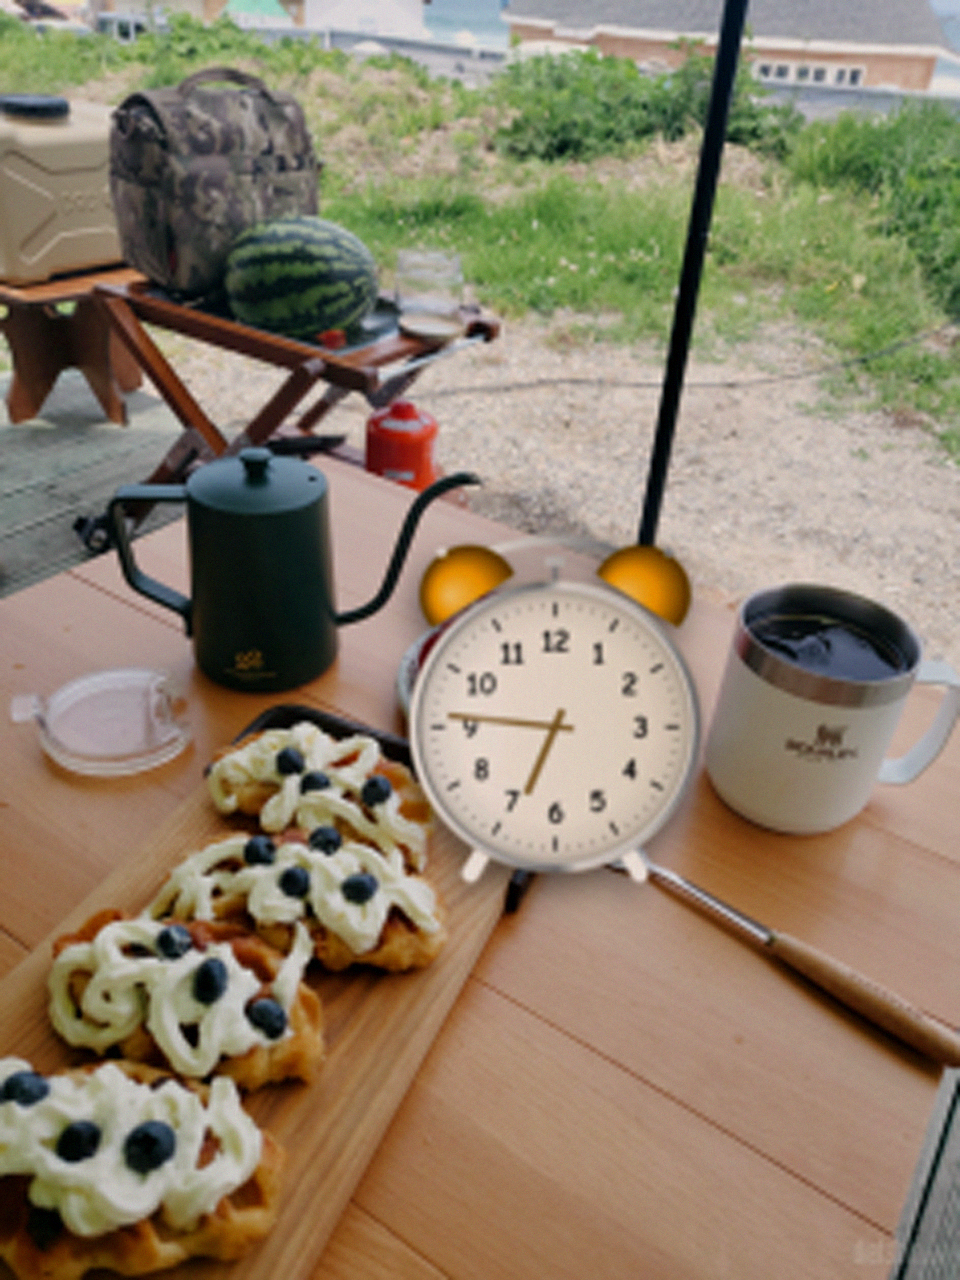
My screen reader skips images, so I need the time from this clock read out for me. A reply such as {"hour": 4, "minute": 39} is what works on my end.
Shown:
{"hour": 6, "minute": 46}
